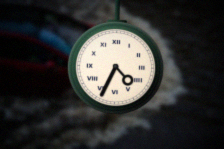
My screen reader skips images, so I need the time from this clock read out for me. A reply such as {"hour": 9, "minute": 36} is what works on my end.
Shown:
{"hour": 4, "minute": 34}
